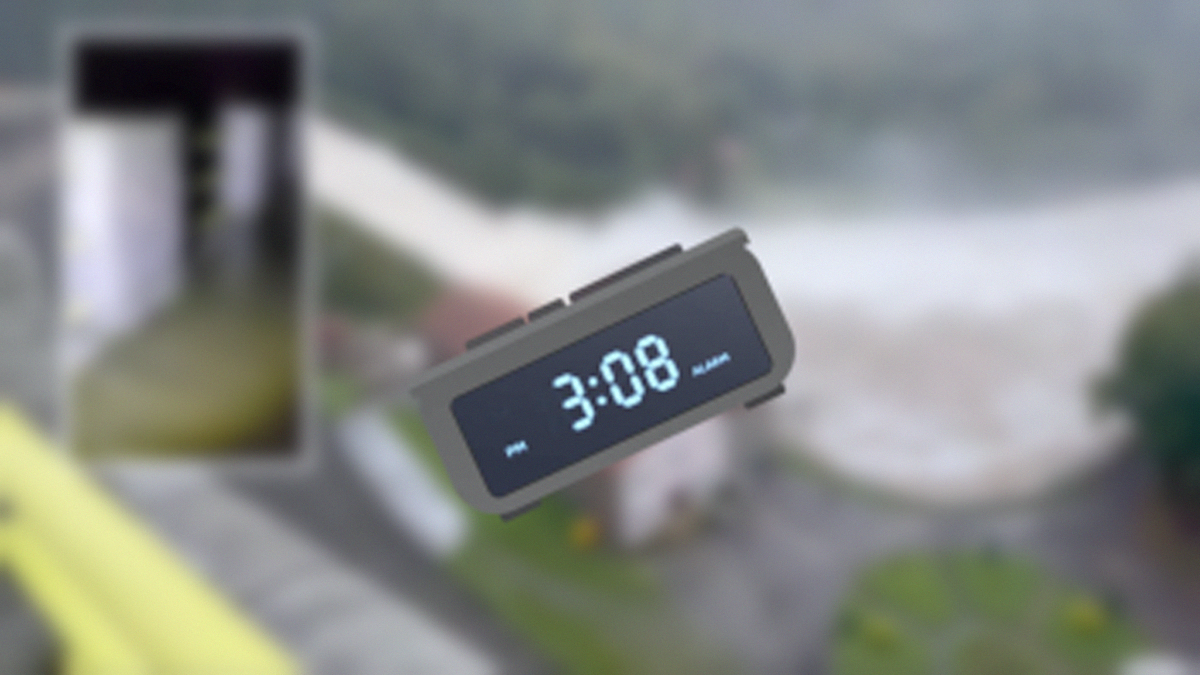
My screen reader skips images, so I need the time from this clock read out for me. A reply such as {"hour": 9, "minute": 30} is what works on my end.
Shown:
{"hour": 3, "minute": 8}
